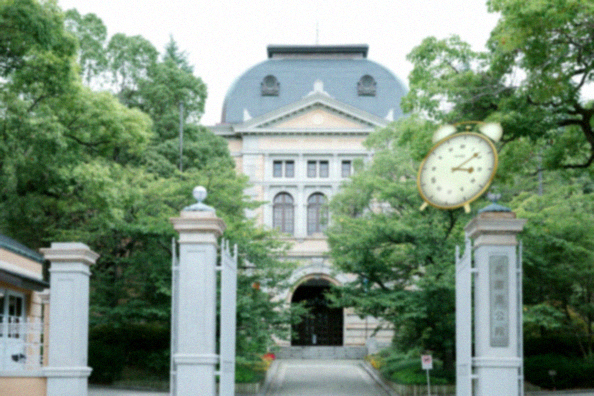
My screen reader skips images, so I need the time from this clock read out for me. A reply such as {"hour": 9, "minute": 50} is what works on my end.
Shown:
{"hour": 3, "minute": 8}
